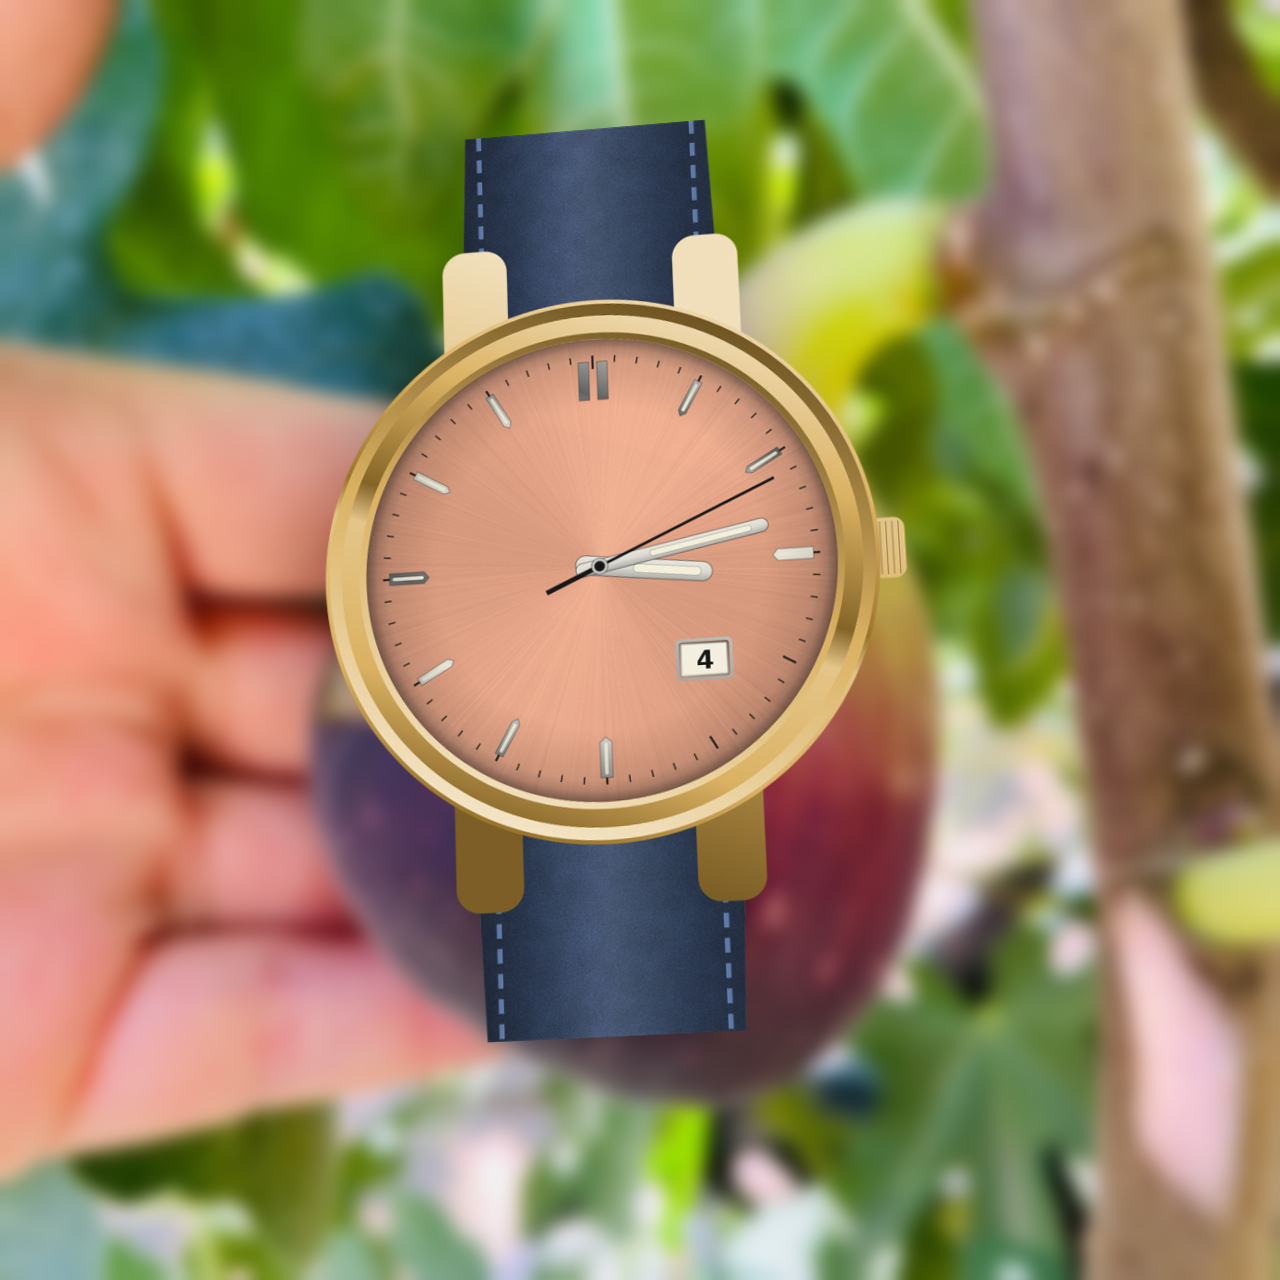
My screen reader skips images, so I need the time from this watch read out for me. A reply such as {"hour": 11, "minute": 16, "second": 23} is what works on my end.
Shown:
{"hour": 3, "minute": 13, "second": 11}
